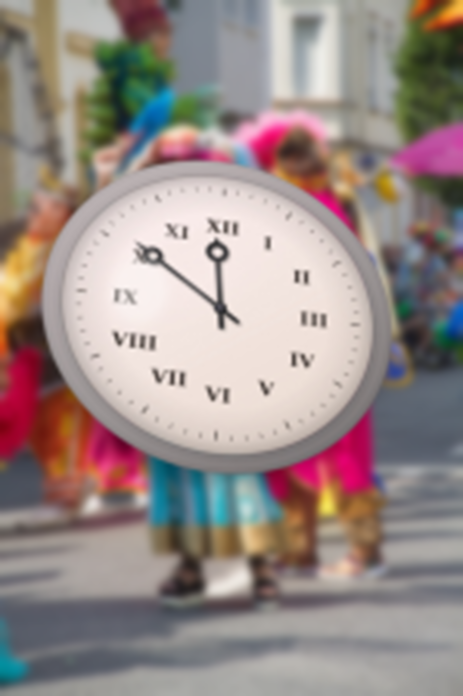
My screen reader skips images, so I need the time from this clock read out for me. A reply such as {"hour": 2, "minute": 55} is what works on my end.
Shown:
{"hour": 11, "minute": 51}
